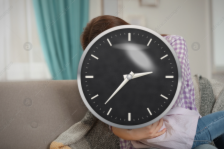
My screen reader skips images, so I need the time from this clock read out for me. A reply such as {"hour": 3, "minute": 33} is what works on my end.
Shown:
{"hour": 2, "minute": 37}
